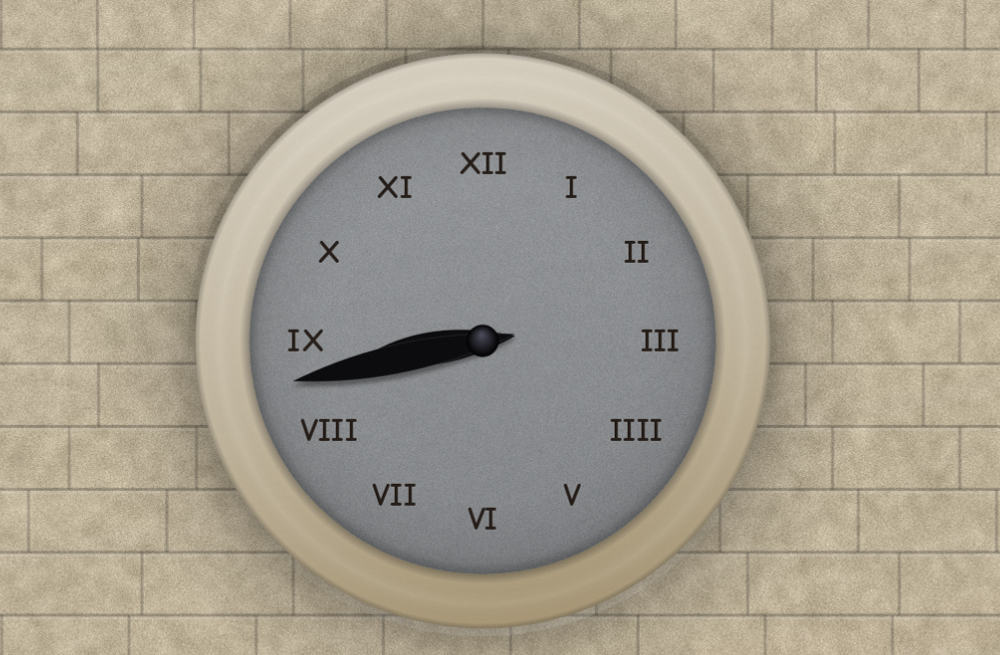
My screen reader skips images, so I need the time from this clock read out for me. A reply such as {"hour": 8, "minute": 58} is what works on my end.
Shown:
{"hour": 8, "minute": 43}
